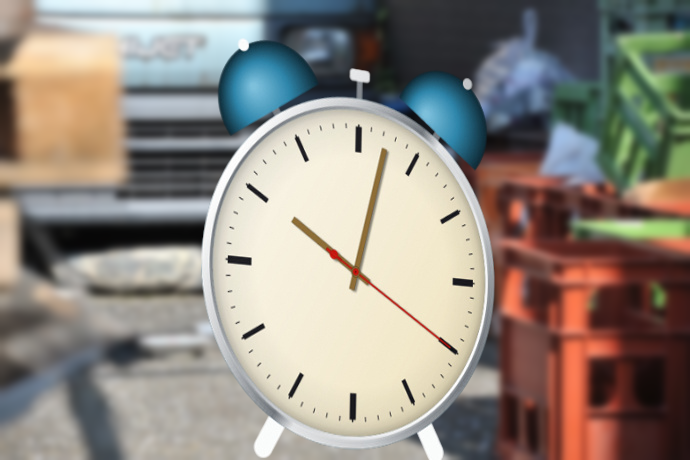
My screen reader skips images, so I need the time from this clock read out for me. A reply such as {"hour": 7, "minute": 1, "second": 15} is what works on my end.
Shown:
{"hour": 10, "minute": 2, "second": 20}
